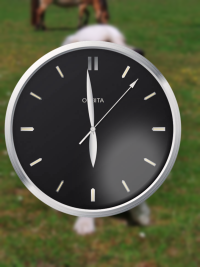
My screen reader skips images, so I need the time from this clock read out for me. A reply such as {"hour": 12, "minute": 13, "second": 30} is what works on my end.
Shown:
{"hour": 5, "minute": 59, "second": 7}
